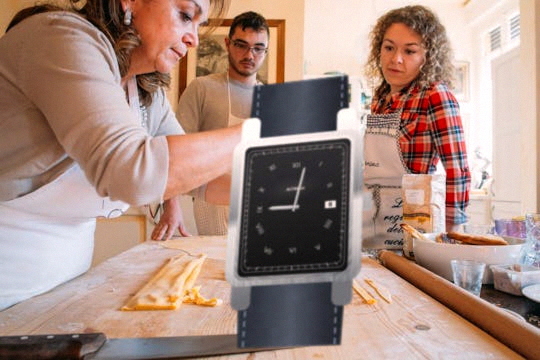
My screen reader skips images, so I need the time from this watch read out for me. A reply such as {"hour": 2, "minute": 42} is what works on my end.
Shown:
{"hour": 9, "minute": 2}
